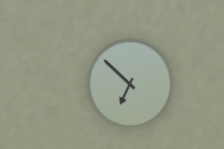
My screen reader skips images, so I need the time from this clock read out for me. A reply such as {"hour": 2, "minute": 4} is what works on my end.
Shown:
{"hour": 6, "minute": 52}
